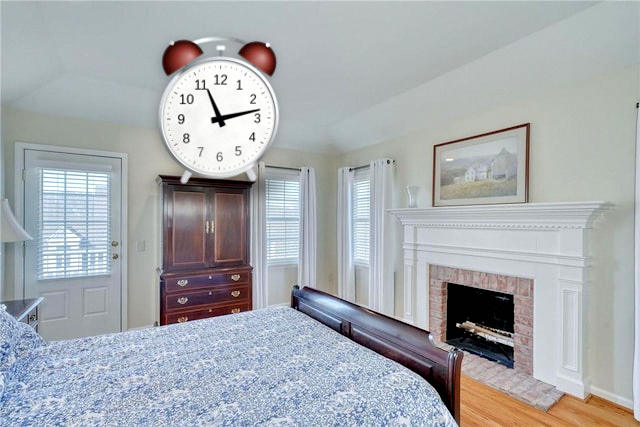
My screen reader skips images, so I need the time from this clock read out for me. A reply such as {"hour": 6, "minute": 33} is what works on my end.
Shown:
{"hour": 11, "minute": 13}
